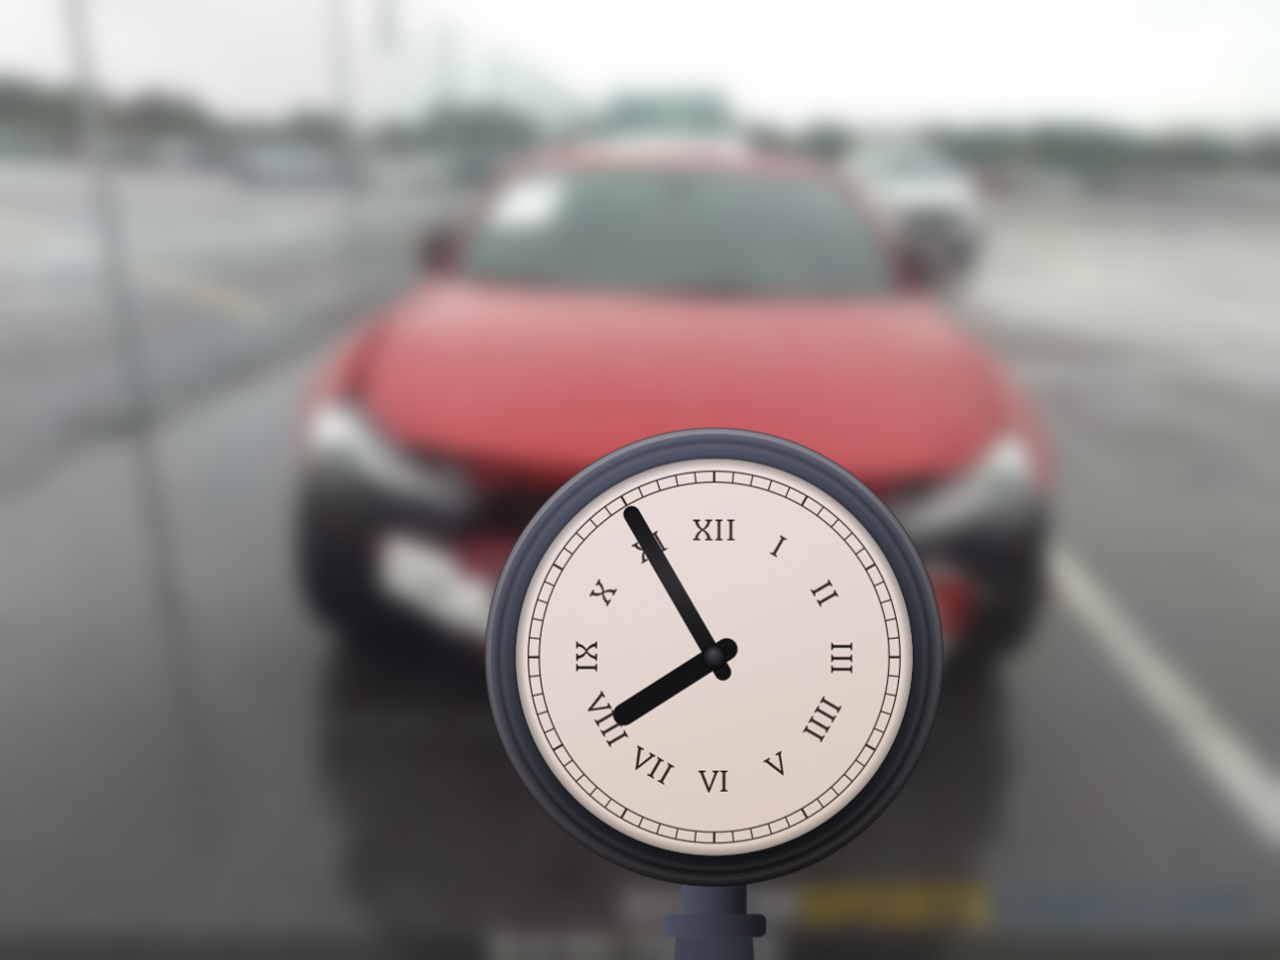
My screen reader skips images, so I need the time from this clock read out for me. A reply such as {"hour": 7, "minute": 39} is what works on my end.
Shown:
{"hour": 7, "minute": 55}
